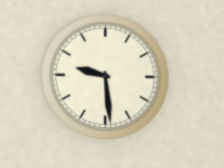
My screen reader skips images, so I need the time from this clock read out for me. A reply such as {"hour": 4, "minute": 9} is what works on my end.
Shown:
{"hour": 9, "minute": 29}
